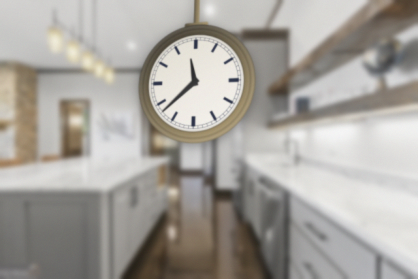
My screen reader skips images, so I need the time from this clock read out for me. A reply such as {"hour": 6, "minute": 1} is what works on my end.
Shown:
{"hour": 11, "minute": 38}
